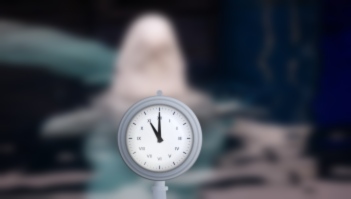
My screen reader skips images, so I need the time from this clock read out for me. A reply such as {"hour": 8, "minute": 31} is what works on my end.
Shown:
{"hour": 11, "minute": 0}
